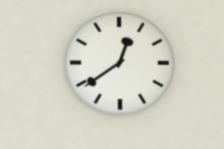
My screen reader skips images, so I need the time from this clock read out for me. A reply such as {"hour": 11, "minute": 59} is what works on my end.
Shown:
{"hour": 12, "minute": 39}
